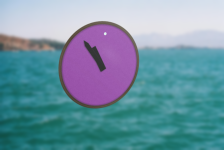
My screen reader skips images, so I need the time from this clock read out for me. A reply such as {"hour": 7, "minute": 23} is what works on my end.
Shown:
{"hour": 10, "minute": 53}
